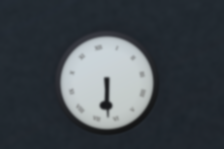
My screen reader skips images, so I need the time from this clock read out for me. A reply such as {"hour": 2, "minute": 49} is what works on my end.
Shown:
{"hour": 6, "minute": 32}
